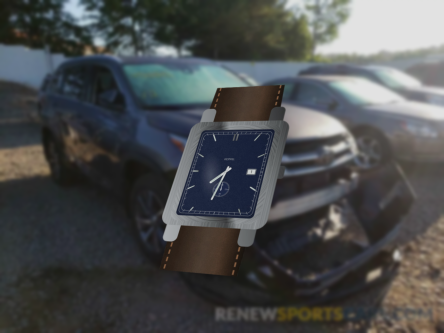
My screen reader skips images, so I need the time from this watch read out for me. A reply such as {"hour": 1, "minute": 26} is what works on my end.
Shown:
{"hour": 7, "minute": 32}
